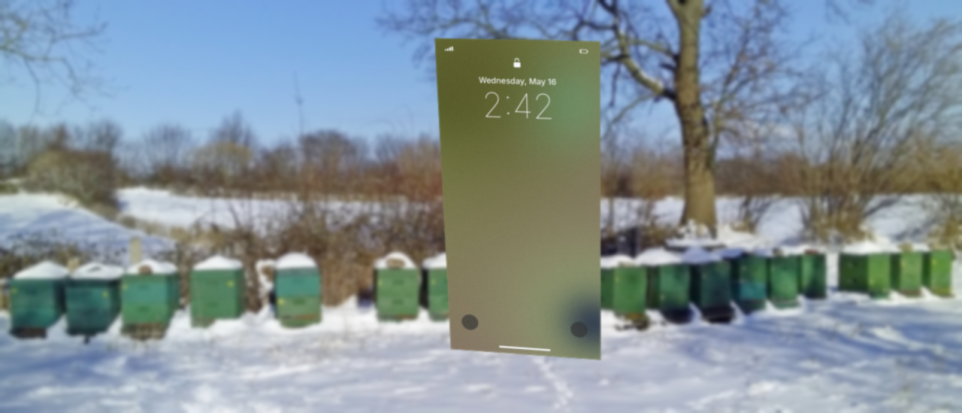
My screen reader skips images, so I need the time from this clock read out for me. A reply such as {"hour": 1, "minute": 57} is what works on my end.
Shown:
{"hour": 2, "minute": 42}
